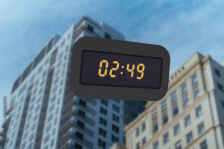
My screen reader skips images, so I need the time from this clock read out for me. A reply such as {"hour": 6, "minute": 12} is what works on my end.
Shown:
{"hour": 2, "minute": 49}
